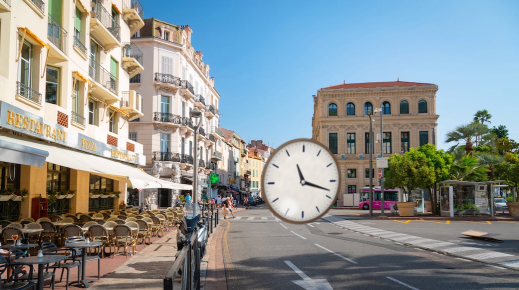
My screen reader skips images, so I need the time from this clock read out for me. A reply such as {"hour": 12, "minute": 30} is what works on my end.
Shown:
{"hour": 11, "minute": 18}
